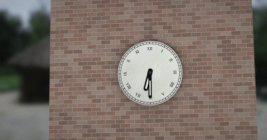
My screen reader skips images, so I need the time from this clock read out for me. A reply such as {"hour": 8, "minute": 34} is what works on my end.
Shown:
{"hour": 6, "minute": 30}
